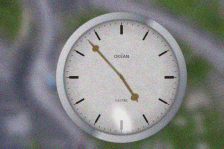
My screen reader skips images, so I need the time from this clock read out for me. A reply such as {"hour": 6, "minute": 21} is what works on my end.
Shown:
{"hour": 4, "minute": 53}
